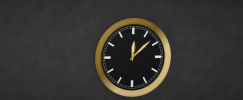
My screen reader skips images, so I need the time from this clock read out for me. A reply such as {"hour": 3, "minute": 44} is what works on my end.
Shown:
{"hour": 12, "minute": 8}
